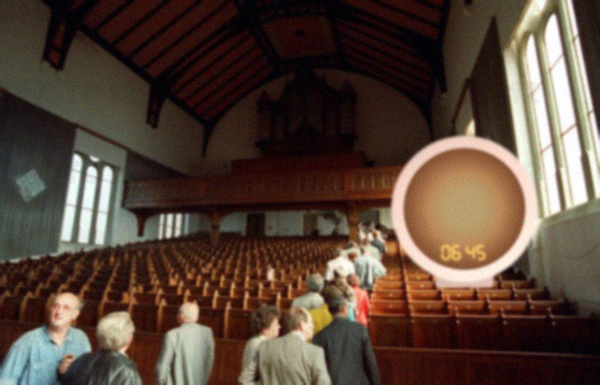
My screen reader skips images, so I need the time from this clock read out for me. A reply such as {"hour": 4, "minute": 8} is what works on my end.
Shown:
{"hour": 6, "minute": 45}
